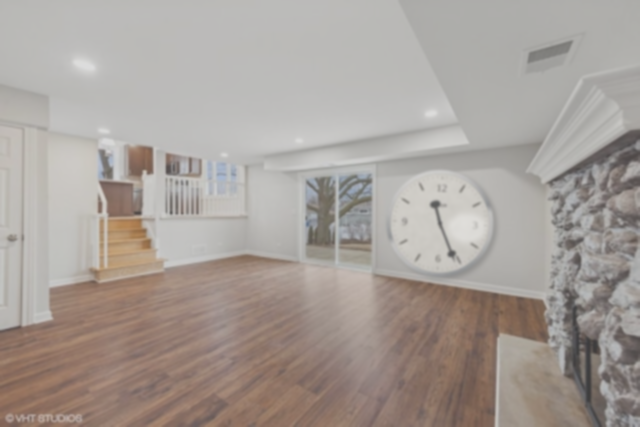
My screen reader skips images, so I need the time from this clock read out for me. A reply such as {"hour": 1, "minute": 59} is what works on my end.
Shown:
{"hour": 11, "minute": 26}
